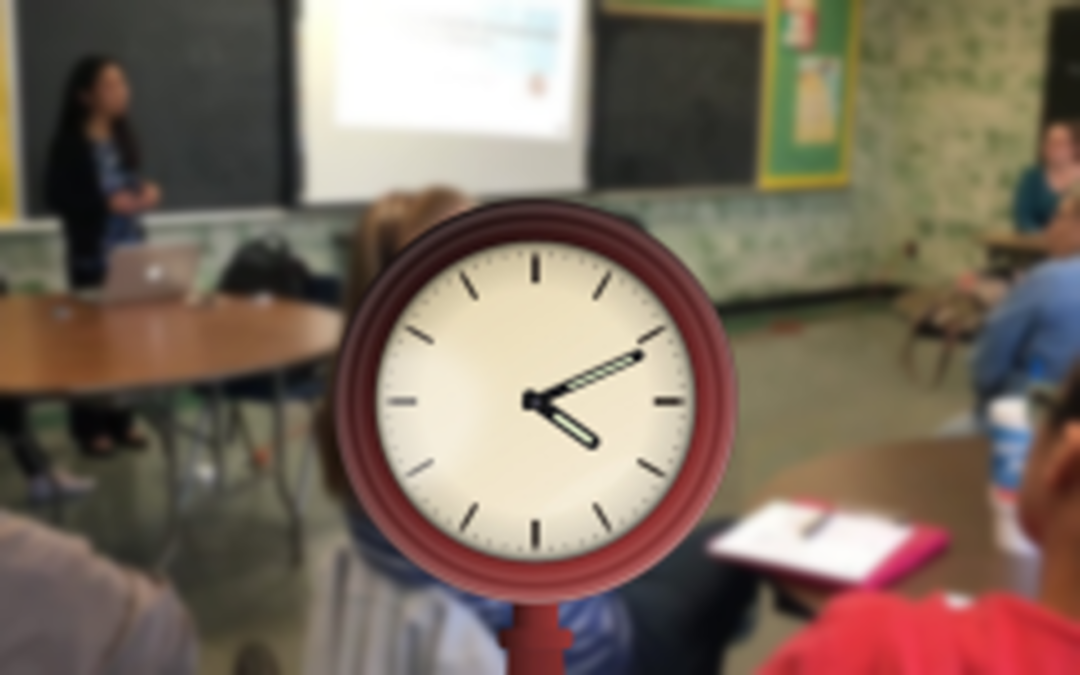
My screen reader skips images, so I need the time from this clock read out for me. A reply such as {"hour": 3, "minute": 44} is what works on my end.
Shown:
{"hour": 4, "minute": 11}
